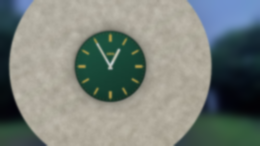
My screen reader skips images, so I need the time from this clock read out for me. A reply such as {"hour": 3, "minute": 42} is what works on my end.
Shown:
{"hour": 12, "minute": 55}
